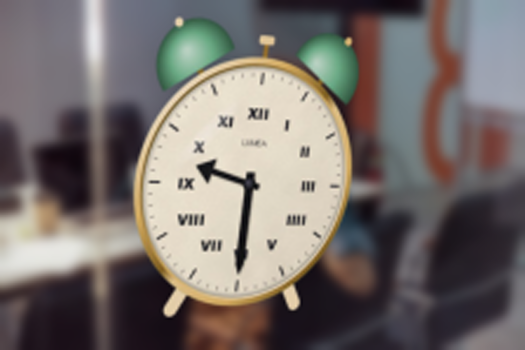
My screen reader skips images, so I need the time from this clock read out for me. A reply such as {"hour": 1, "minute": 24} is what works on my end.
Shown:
{"hour": 9, "minute": 30}
